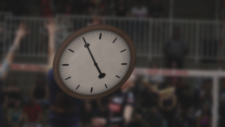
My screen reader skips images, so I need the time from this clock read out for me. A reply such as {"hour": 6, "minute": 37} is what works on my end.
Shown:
{"hour": 4, "minute": 55}
